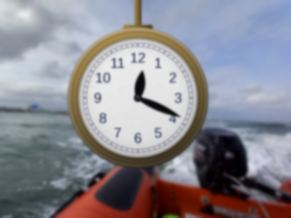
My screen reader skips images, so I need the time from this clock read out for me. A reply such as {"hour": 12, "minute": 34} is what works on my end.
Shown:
{"hour": 12, "minute": 19}
